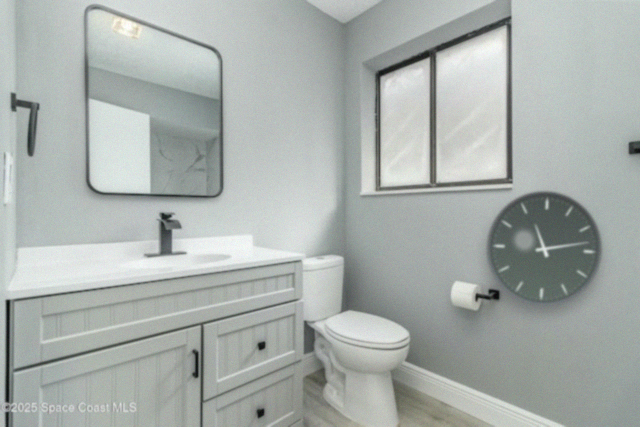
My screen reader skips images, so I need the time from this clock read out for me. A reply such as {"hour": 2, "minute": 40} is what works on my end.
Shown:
{"hour": 11, "minute": 13}
